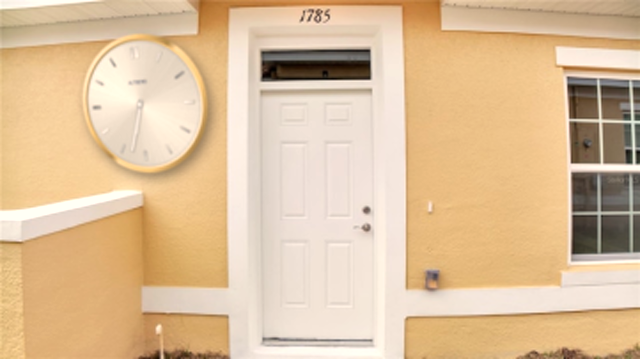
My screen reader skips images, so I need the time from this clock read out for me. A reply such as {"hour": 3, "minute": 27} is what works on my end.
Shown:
{"hour": 6, "minute": 33}
